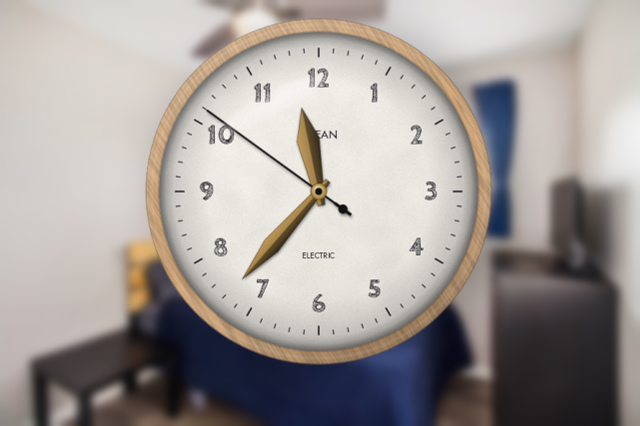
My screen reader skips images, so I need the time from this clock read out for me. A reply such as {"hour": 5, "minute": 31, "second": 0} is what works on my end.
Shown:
{"hour": 11, "minute": 36, "second": 51}
